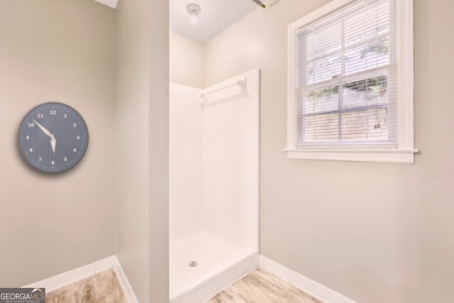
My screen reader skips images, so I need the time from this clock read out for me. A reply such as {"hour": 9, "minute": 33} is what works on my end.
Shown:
{"hour": 5, "minute": 52}
